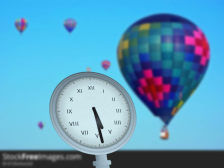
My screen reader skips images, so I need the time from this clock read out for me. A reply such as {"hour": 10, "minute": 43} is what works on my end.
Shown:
{"hour": 5, "minute": 29}
